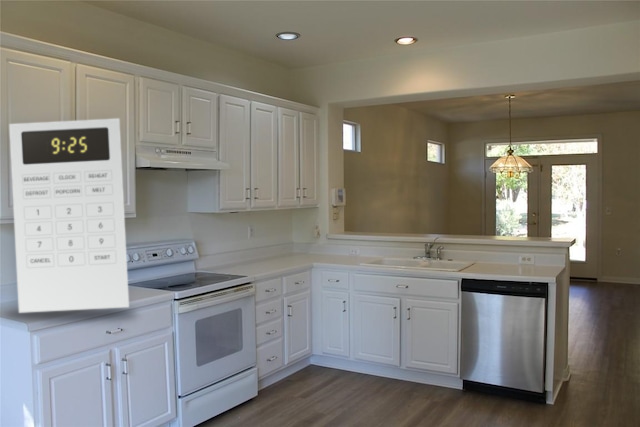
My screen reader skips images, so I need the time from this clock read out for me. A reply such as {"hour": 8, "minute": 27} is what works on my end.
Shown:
{"hour": 9, "minute": 25}
